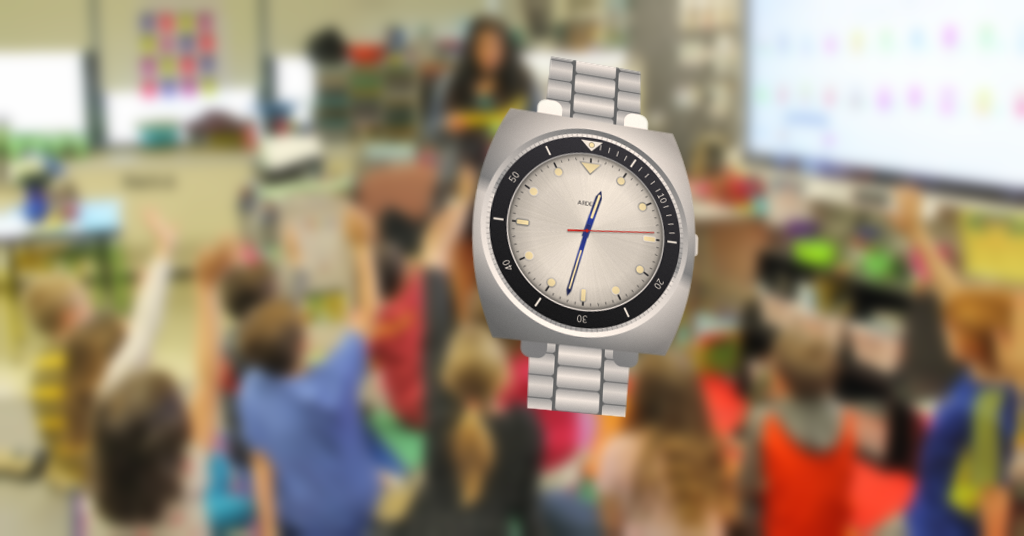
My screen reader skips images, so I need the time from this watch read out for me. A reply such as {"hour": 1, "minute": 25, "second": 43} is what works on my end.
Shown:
{"hour": 12, "minute": 32, "second": 14}
